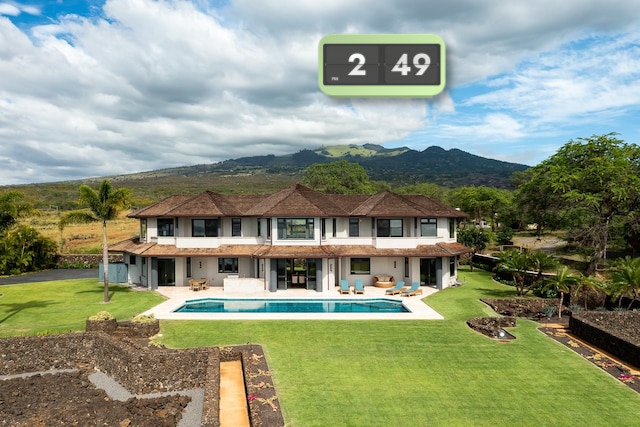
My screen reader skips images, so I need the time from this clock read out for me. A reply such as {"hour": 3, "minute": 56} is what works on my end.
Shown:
{"hour": 2, "minute": 49}
